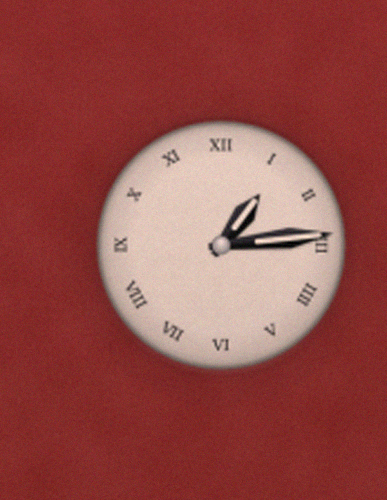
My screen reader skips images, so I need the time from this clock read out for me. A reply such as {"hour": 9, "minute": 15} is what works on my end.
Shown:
{"hour": 1, "minute": 14}
